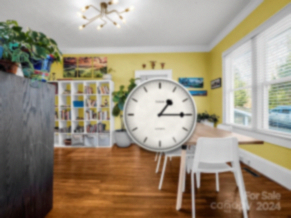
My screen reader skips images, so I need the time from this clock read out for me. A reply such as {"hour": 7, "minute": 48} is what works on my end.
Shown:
{"hour": 1, "minute": 15}
